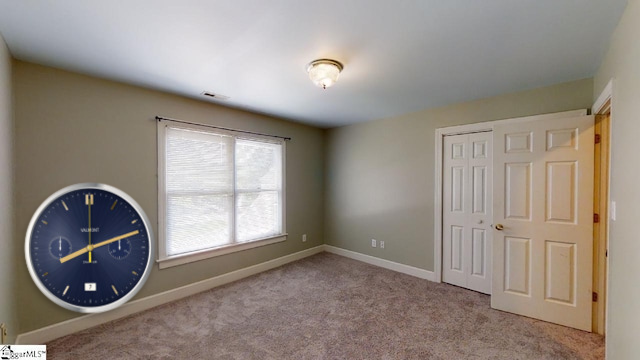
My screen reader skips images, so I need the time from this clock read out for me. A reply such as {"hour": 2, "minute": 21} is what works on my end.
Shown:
{"hour": 8, "minute": 12}
